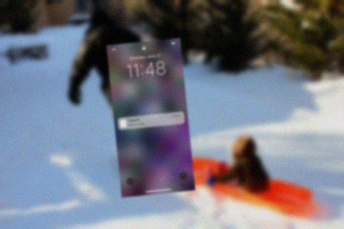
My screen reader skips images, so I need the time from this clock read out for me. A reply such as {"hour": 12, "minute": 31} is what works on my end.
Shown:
{"hour": 11, "minute": 48}
